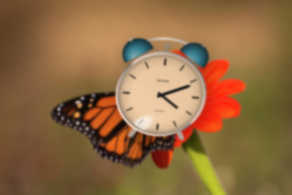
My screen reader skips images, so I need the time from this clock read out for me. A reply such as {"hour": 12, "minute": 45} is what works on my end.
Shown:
{"hour": 4, "minute": 11}
